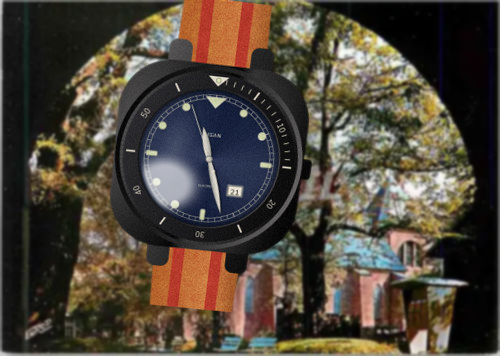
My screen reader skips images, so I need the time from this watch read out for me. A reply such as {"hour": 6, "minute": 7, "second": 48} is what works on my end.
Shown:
{"hour": 11, "minute": 26, "second": 56}
